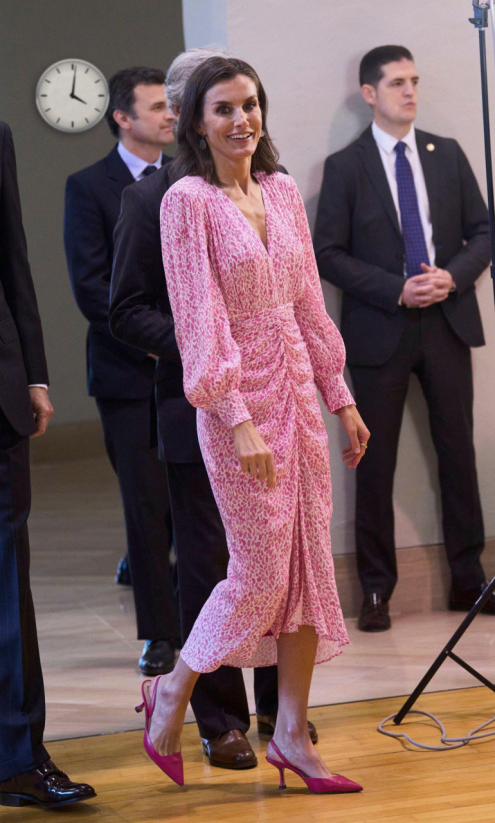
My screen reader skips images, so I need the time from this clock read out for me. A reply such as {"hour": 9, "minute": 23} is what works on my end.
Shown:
{"hour": 4, "minute": 1}
